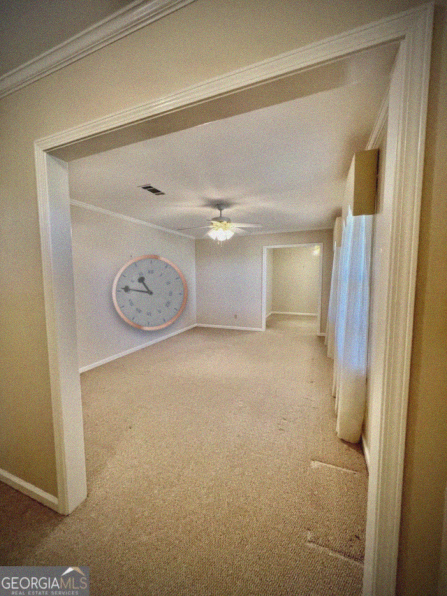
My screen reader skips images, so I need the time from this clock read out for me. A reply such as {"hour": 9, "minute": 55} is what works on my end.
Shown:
{"hour": 10, "minute": 46}
